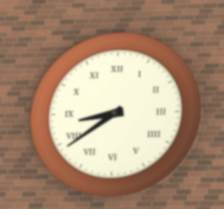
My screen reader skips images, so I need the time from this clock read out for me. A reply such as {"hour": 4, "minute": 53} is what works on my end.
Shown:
{"hour": 8, "minute": 39}
